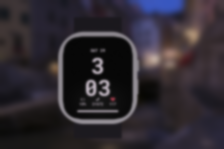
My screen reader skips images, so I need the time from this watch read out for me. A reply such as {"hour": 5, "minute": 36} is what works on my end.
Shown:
{"hour": 3, "minute": 3}
